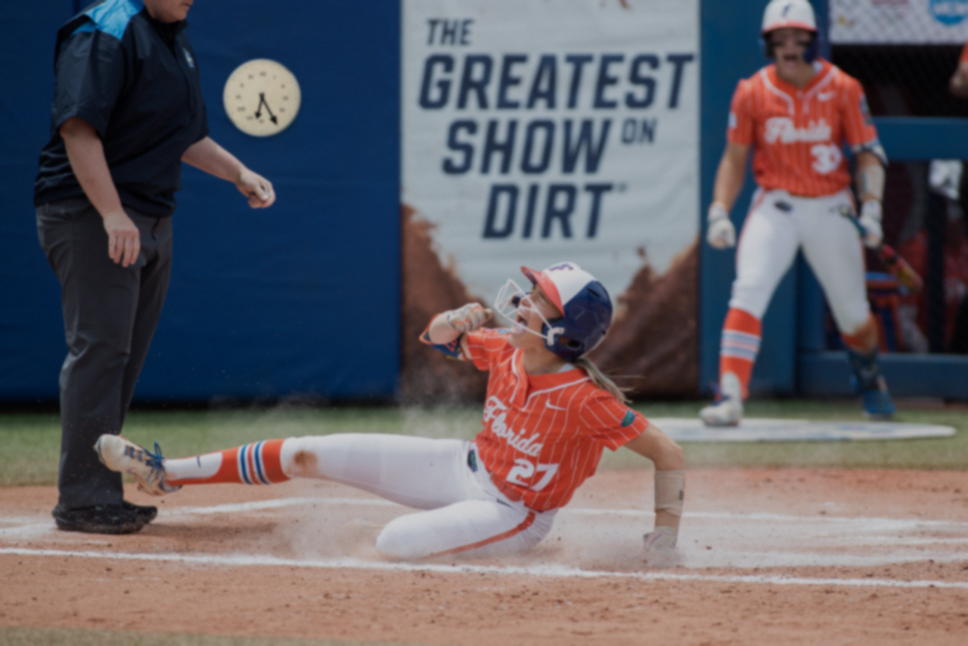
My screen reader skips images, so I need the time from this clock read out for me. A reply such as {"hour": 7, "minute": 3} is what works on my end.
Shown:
{"hour": 6, "minute": 25}
